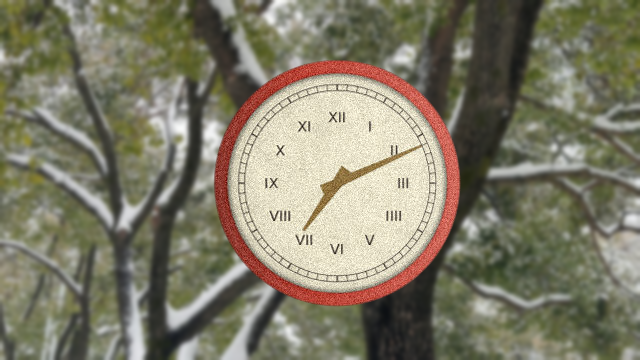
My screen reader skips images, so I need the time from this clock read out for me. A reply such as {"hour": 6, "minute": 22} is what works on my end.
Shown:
{"hour": 7, "minute": 11}
